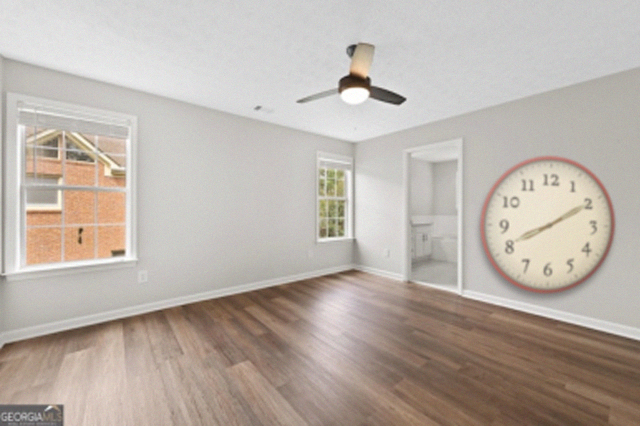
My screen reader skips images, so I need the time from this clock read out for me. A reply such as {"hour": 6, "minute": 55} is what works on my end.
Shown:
{"hour": 8, "minute": 10}
